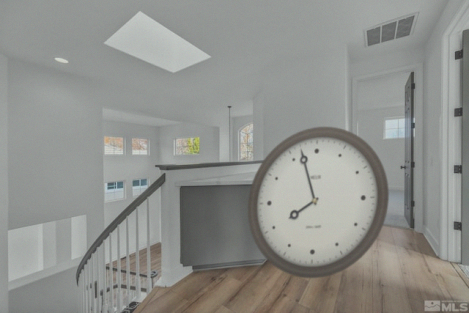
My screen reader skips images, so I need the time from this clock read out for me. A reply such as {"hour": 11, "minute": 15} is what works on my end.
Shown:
{"hour": 7, "minute": 57}
